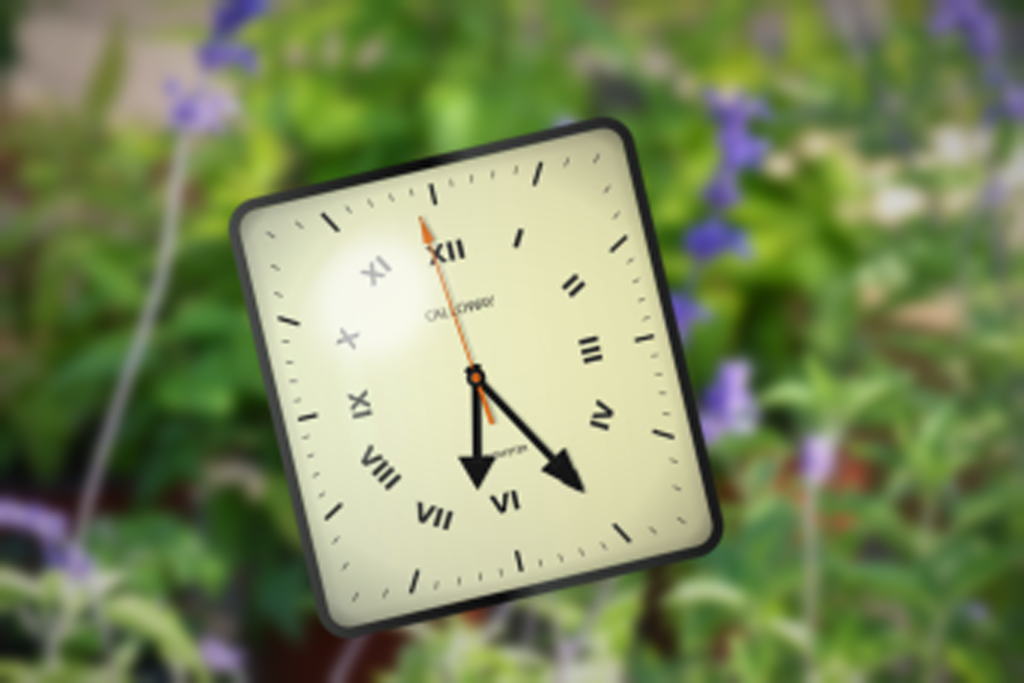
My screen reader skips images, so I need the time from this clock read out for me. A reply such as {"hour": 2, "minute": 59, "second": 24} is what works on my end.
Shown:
{"hour": 6, "minute": 24, "second": 59}
